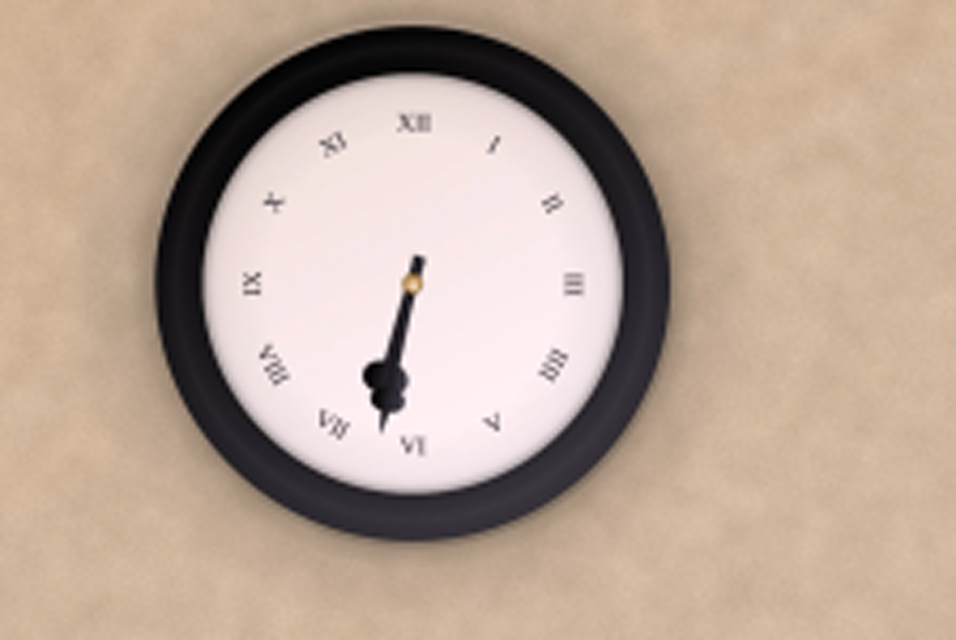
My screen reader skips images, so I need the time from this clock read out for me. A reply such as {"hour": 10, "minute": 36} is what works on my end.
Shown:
{"hour": 6, "minute": 32}
